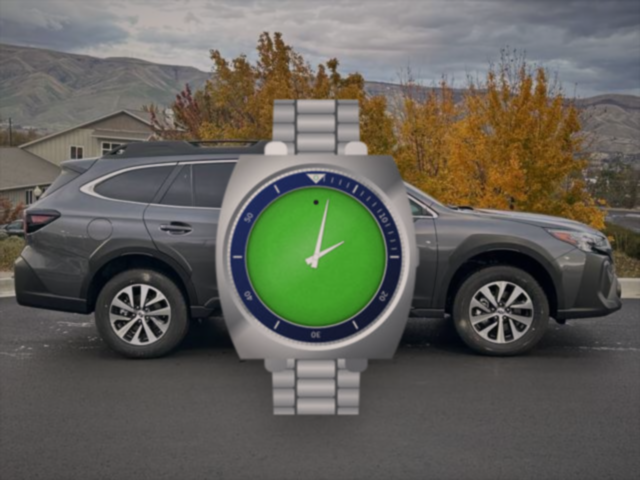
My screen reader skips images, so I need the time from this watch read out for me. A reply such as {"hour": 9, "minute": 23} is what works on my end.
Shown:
{"hour": 2, "minute": 2}
